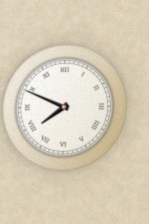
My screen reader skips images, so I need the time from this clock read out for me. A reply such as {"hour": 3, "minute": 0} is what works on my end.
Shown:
{"hour": 7, "minute": 49}
